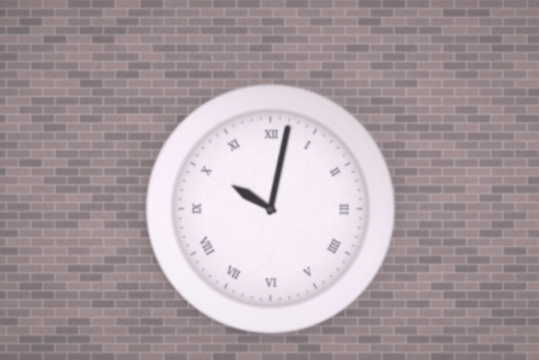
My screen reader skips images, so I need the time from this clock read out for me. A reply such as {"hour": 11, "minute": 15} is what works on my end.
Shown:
{"hour": 10, "minute": 2}
